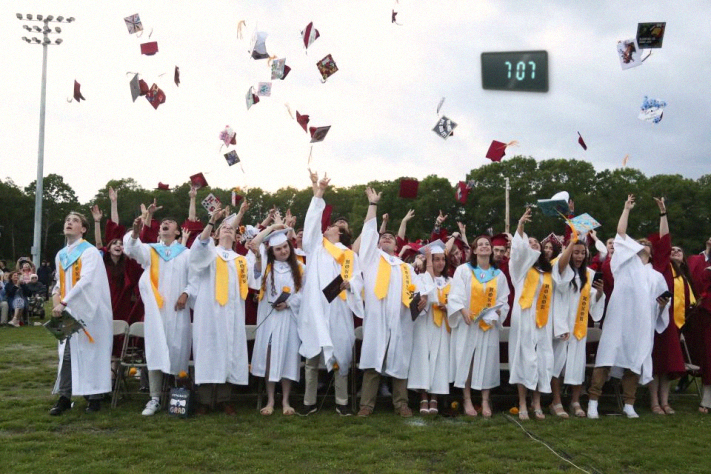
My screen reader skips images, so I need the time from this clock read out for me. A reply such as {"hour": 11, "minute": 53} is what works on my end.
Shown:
{"hour": 7, "minute": 7}
